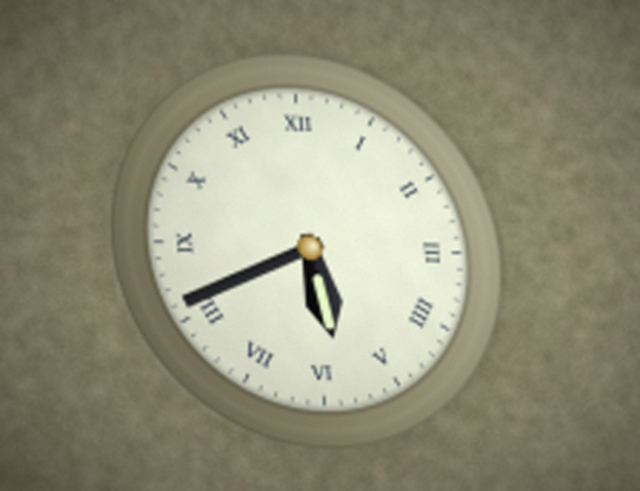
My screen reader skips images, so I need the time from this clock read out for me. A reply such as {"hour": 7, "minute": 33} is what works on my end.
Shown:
{"hour": 5, "minute": 41}
